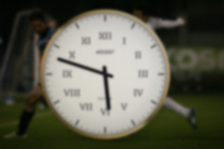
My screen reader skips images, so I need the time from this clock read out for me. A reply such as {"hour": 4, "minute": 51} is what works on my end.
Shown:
{"hour": 5, "minute": 48}
